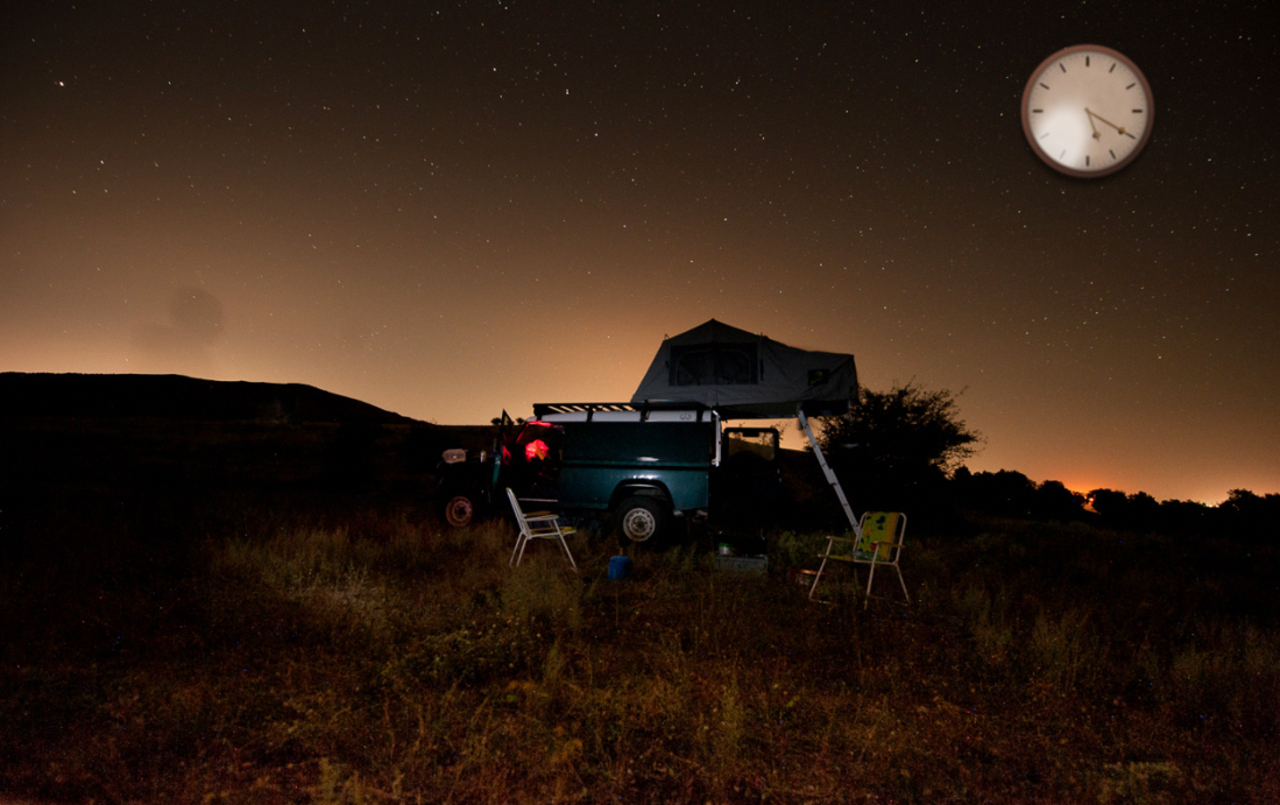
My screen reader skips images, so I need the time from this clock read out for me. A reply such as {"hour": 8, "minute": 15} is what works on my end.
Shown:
{"hour": 5, "minute": 20}
